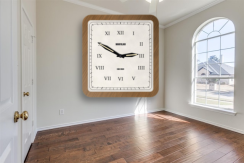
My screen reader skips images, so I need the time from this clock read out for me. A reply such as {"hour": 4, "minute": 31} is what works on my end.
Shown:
{"hour": 2, "minute": 50}
